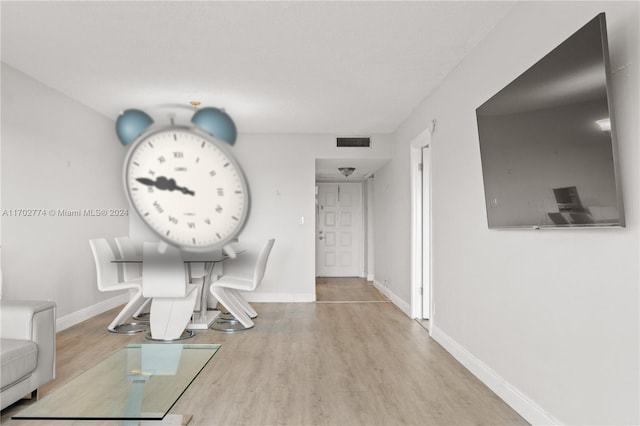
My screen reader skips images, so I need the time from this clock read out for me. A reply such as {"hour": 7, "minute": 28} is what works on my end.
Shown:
{"hour": 9, "minute": 47}
